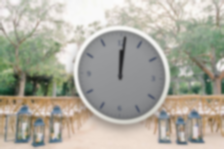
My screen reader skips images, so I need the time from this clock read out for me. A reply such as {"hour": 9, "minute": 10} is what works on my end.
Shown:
{"hour": 12, "minute": 1}
